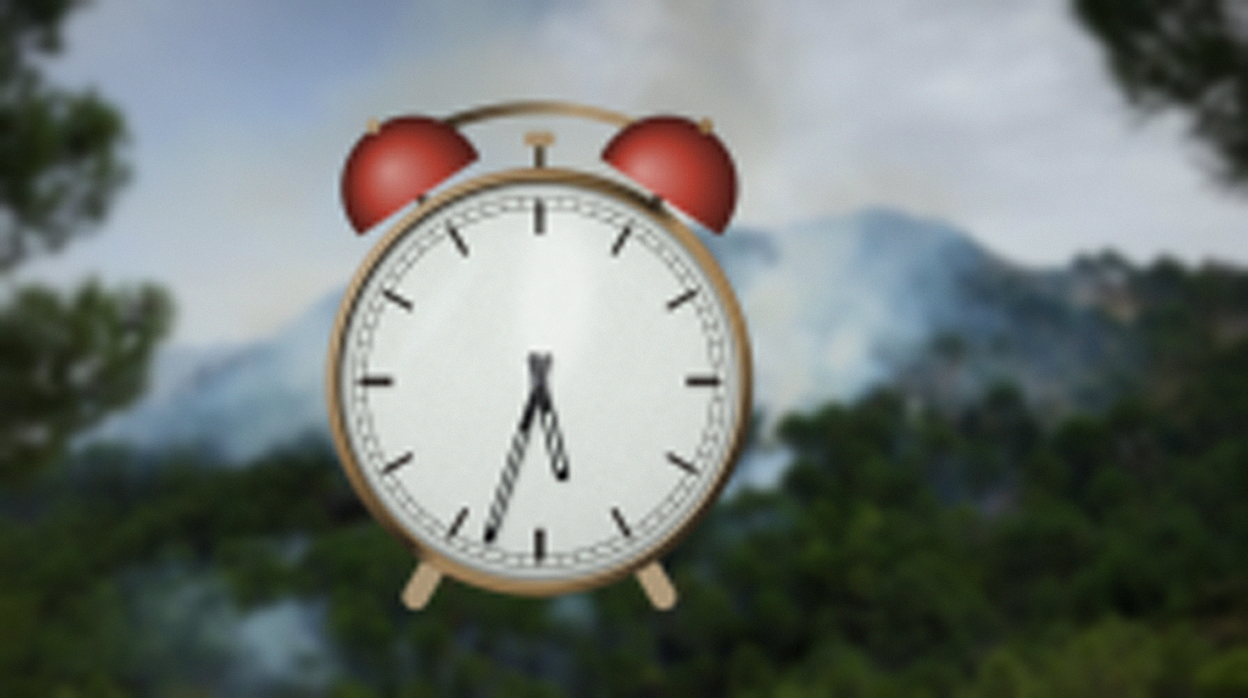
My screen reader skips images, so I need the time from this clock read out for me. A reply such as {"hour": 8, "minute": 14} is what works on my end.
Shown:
{"hour": 5, "minute": 33}
